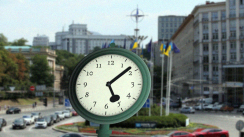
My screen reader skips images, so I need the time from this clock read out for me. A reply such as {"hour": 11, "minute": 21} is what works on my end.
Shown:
{"hour": 5, "minute": 8}
